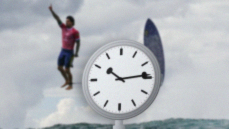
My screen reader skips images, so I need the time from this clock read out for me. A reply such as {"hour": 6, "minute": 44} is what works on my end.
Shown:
{"hour": 10, "minute": 14}
